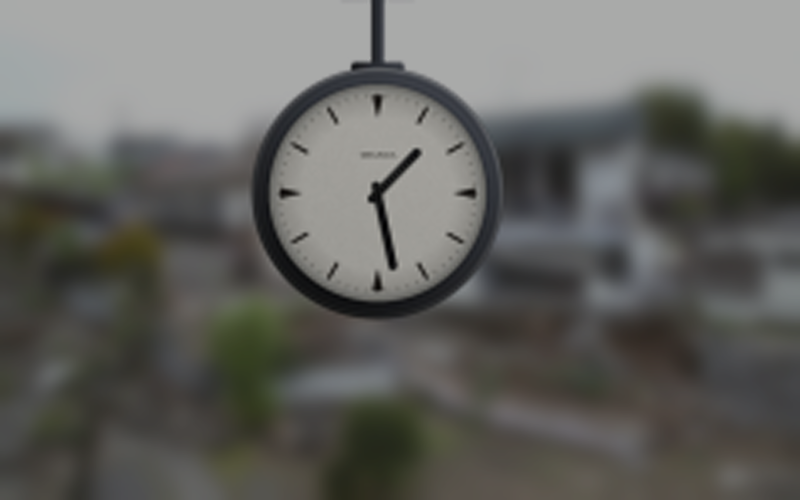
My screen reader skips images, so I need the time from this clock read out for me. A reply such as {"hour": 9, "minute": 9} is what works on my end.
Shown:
{"hour": 1, "minute": 28}
